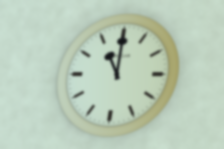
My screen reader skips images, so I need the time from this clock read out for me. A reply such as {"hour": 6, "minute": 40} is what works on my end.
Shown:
{"hour": 11, "minute": 0}
